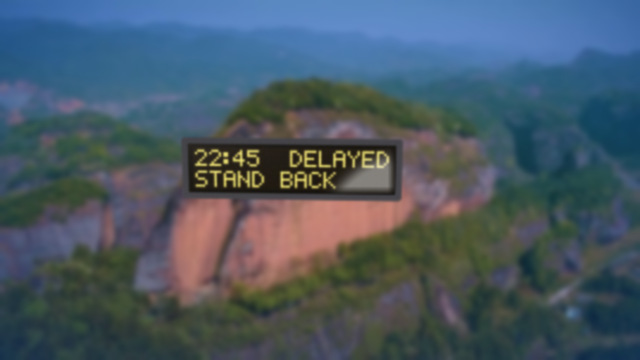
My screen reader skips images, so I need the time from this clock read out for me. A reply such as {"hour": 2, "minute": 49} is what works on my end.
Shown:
{"hour": 22, "minute": 45}
